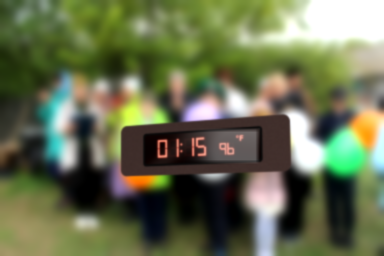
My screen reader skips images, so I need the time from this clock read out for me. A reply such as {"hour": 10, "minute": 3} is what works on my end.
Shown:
{"hour": 1, "minute": 15}
